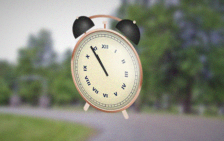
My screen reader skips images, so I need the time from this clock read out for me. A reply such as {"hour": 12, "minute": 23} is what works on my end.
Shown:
{"hour": 10, "minute": 54}
